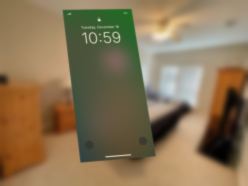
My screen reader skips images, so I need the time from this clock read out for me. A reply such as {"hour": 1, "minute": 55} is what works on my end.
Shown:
{"hour": 10, "minute": 59}
